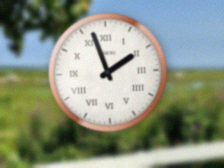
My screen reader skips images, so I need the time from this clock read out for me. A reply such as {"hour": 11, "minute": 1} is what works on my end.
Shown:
{"hour": 1, "minute": 57}
